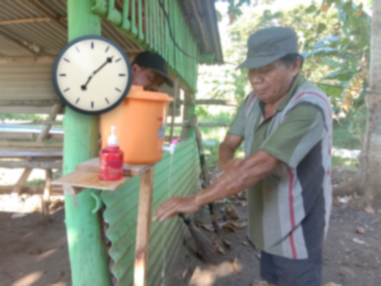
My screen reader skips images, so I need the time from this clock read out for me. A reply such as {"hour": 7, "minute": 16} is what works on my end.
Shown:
{"hour": 7, "minute": 8}
